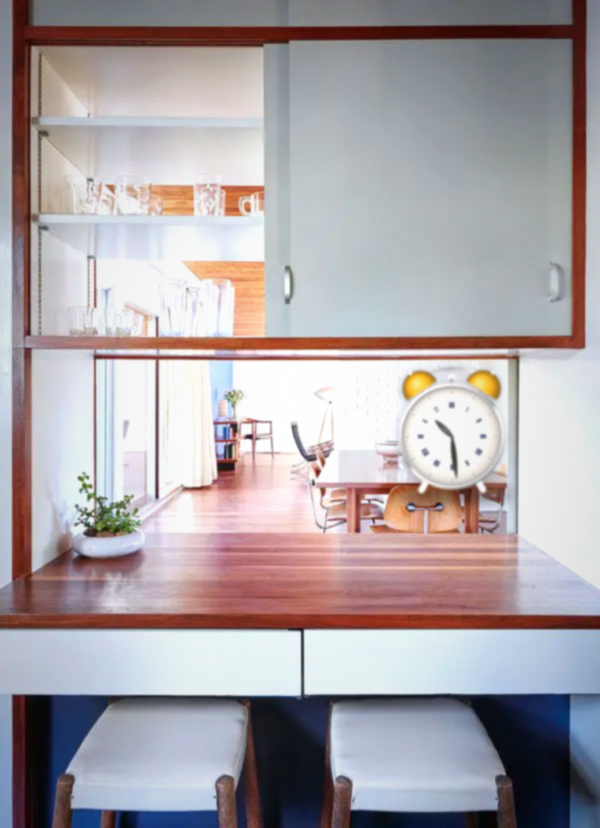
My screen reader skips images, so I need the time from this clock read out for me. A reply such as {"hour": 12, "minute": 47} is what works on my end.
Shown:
{"hour": 10, "minute": 29}
